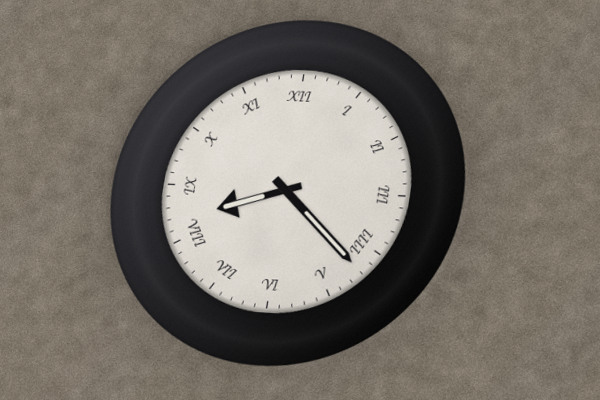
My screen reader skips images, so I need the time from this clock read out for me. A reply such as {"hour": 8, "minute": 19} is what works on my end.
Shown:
{"hour": 8, "minute": 22}
